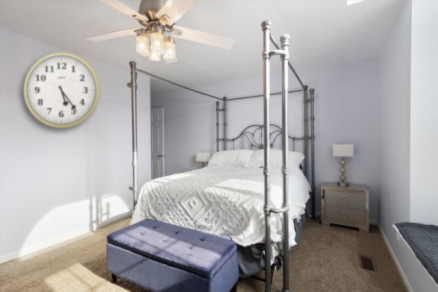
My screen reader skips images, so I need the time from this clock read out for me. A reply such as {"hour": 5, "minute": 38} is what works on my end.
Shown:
{"hour": 5, "minute": 24}
